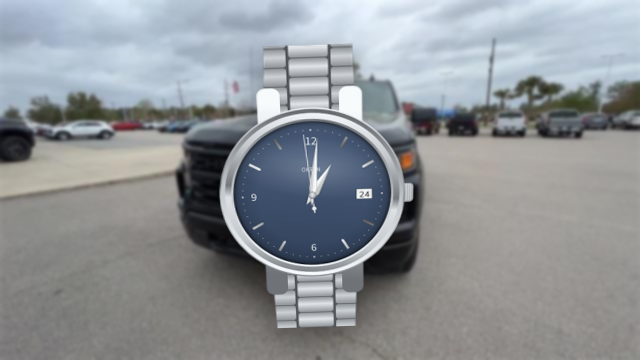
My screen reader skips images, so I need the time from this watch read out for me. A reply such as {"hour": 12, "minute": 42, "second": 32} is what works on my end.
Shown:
{"hour": 1, "minute": 0, "second": 59}
